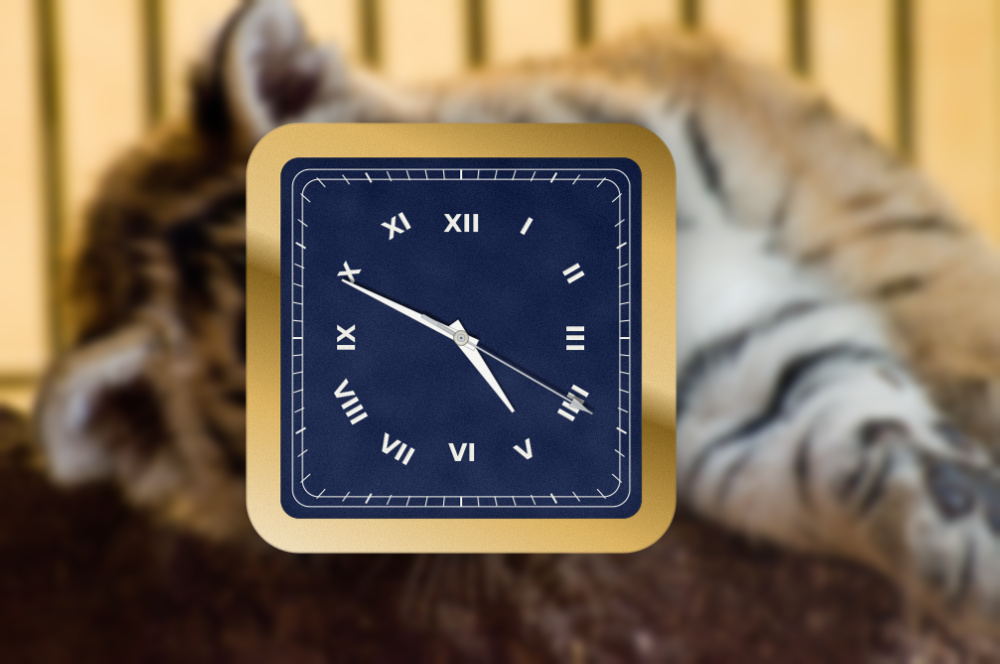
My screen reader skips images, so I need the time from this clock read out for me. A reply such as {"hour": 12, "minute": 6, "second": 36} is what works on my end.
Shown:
{"hour": 4, "minute": 49, "second": 20}
